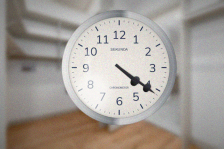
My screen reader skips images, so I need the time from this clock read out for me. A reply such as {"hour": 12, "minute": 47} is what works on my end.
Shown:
{"hour": 4, "minute": 21}
